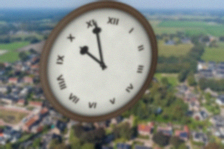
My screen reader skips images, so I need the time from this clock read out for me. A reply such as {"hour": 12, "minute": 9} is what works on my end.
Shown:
{"hour": 9, "minute": 56}
